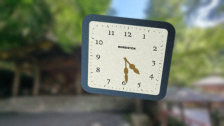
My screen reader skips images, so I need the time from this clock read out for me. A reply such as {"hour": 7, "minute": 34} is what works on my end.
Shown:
{"hour": 4, "minute": 29}
